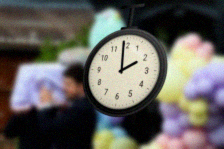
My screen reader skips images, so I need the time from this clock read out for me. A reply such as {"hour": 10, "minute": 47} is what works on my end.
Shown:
{"hour": 1, "minute": 59}
